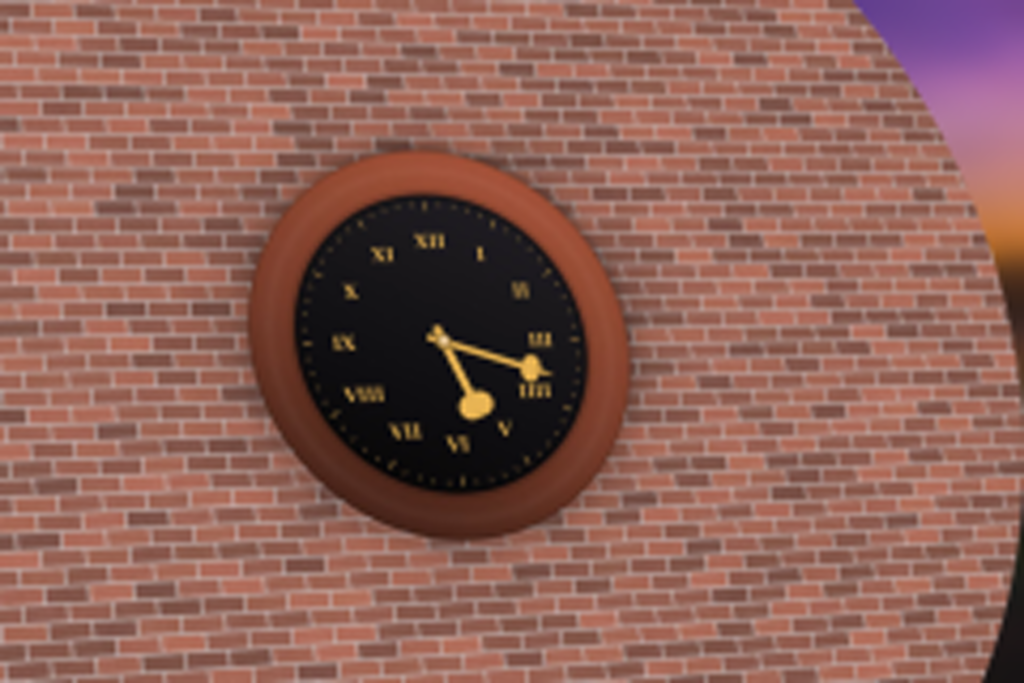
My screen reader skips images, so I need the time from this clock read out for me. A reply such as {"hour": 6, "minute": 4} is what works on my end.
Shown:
{"hour": 5, "minute": 18}
